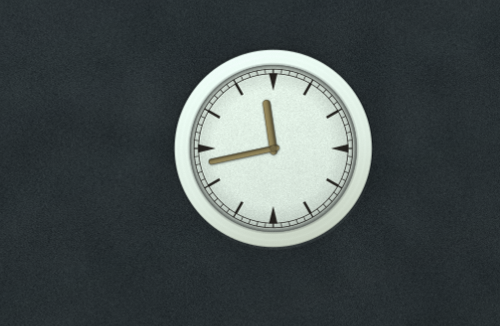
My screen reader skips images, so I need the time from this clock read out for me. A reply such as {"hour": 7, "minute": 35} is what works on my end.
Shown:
{"hour": 11, "minute": 43}
